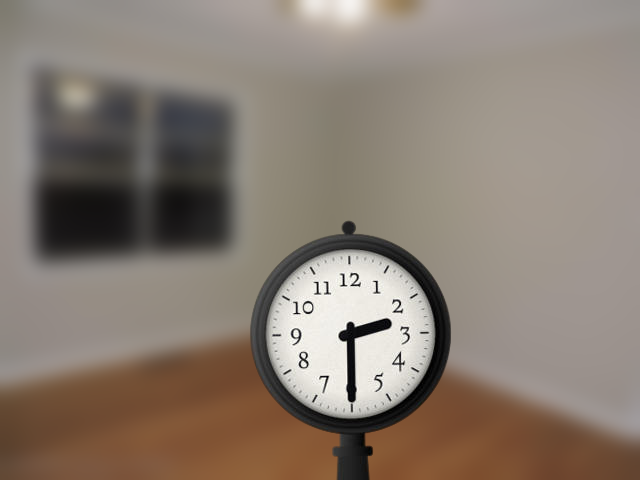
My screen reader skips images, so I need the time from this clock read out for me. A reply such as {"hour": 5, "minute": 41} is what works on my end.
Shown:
{"hour": 2, "minute": 30}
